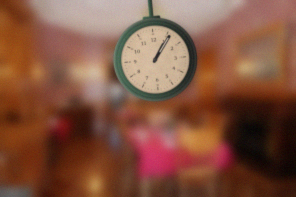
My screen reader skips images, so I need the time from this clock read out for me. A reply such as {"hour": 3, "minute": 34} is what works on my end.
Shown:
{"hour": 1, "minute": 6}
